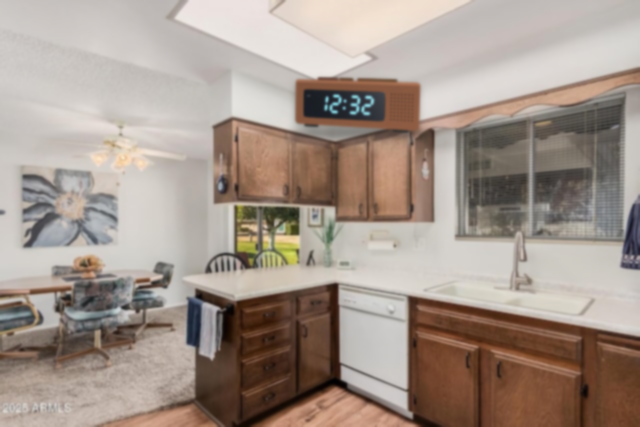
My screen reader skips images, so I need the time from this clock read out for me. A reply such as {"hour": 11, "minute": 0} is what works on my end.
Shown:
{"hour": 12, "minute": 32}
